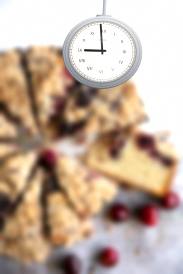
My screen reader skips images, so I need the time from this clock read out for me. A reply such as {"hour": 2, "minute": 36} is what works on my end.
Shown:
{"hour": 8, "minute": 59}
